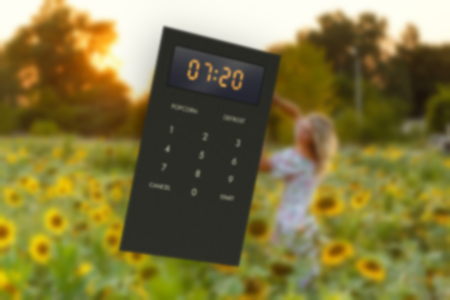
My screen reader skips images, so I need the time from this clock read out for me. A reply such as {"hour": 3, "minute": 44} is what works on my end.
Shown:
{"hour": 7, "minute": 20}
